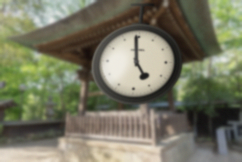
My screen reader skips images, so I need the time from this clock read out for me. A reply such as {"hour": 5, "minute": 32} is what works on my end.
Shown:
{"hour": 4, "minute": 59}
